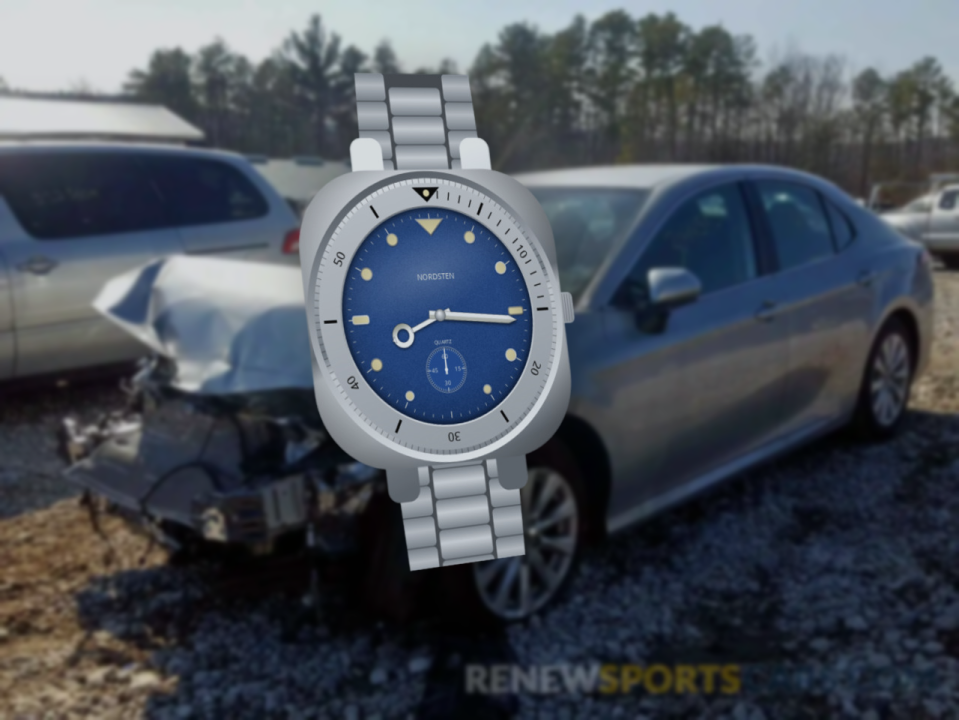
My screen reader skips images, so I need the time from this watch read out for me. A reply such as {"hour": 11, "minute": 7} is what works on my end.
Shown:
{"hour": 8, "minute": 16}
